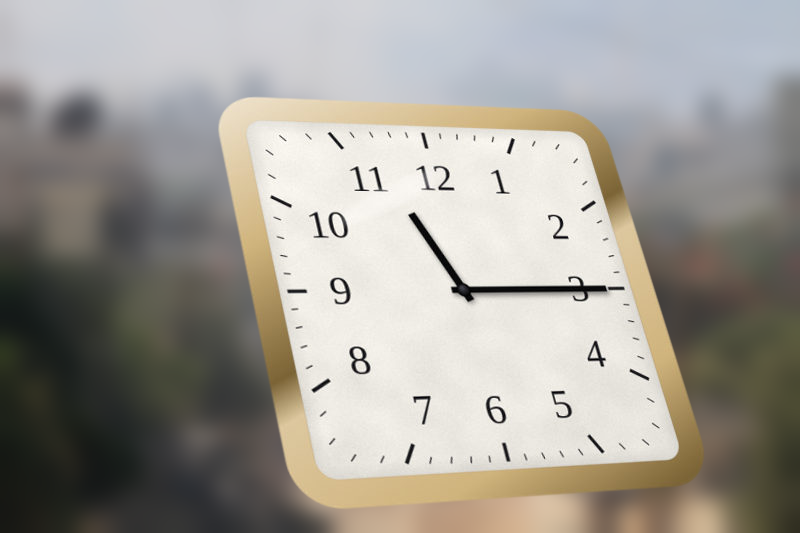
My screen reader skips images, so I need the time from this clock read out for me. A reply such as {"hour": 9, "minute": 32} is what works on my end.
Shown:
{"hour": 11, "minute": 15}
